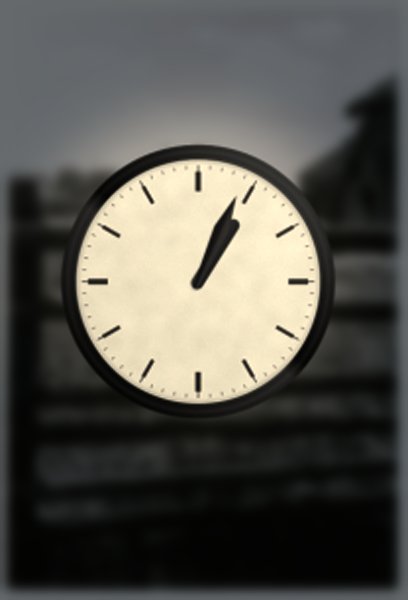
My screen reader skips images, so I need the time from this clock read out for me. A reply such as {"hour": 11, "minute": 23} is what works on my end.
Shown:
{"hour": 1, "minute": 4}
